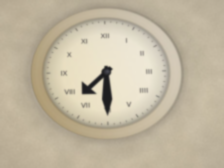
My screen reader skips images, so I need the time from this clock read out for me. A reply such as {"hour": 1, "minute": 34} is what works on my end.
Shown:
{"hour": 7, "minute": 30}
